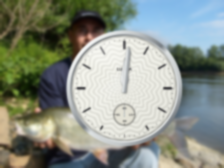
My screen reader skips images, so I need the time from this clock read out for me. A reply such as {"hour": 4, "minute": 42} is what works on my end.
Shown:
{"hour": 12, "minute": 1}
